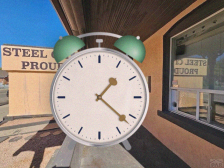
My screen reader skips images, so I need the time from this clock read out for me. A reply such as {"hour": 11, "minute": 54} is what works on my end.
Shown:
{"hour": 1, "minute": 22}
